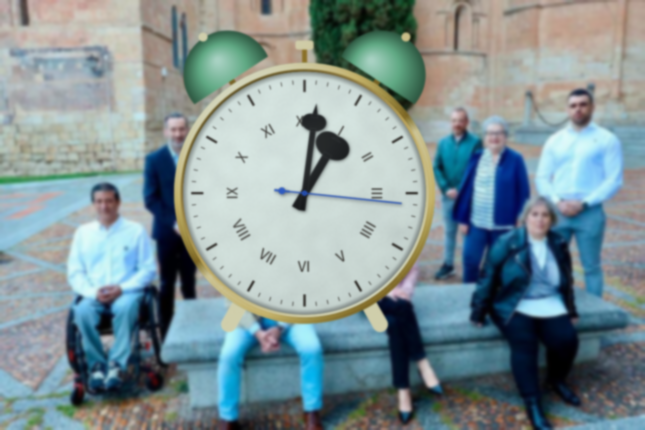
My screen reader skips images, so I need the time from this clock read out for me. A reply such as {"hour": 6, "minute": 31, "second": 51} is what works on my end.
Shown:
{"hour": 1, "minute": 1, "second": 16}
